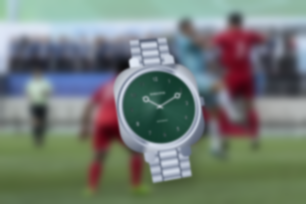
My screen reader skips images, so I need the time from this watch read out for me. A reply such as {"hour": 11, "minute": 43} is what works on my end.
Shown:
{"hour": 10, "minute": 11}
